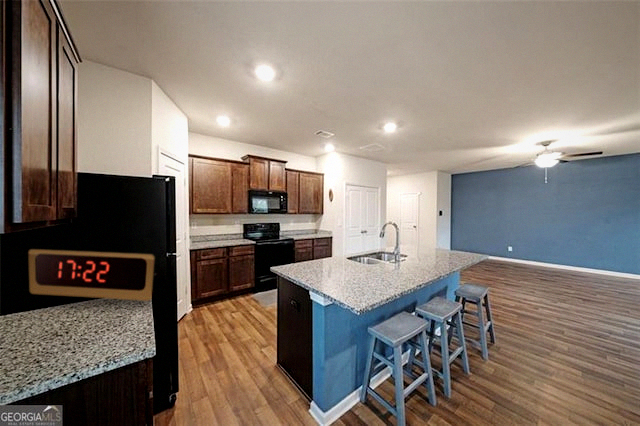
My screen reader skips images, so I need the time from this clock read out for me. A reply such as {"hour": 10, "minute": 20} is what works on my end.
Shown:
{"hour": 17, "minute": 22}
